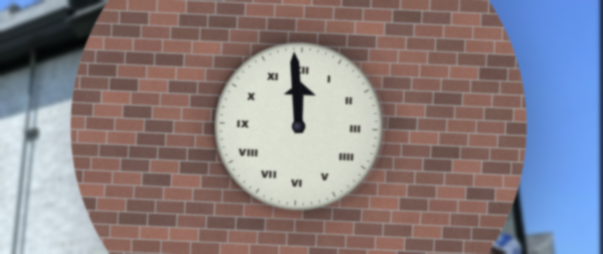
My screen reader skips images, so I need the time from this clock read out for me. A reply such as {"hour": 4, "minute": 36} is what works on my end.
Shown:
{"hour": 11, "minute": 59}
